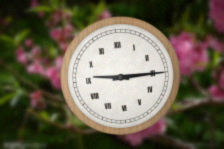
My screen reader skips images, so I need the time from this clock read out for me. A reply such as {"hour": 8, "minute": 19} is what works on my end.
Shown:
{"hour": 9, "minute": 15}
